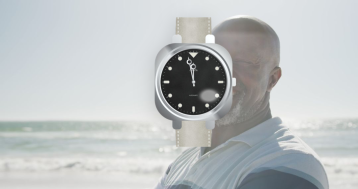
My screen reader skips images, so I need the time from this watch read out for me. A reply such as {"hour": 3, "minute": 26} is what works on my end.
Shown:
{"hour": 11, "minute": 58}
